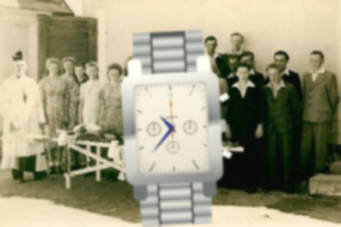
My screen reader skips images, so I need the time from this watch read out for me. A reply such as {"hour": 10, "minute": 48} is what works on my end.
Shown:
{"hour": 10, "minute": 37}
